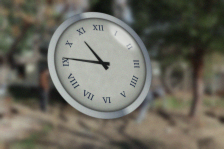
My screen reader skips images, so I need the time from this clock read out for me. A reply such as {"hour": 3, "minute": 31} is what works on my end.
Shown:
{"hour": 10, "minute": 46}
